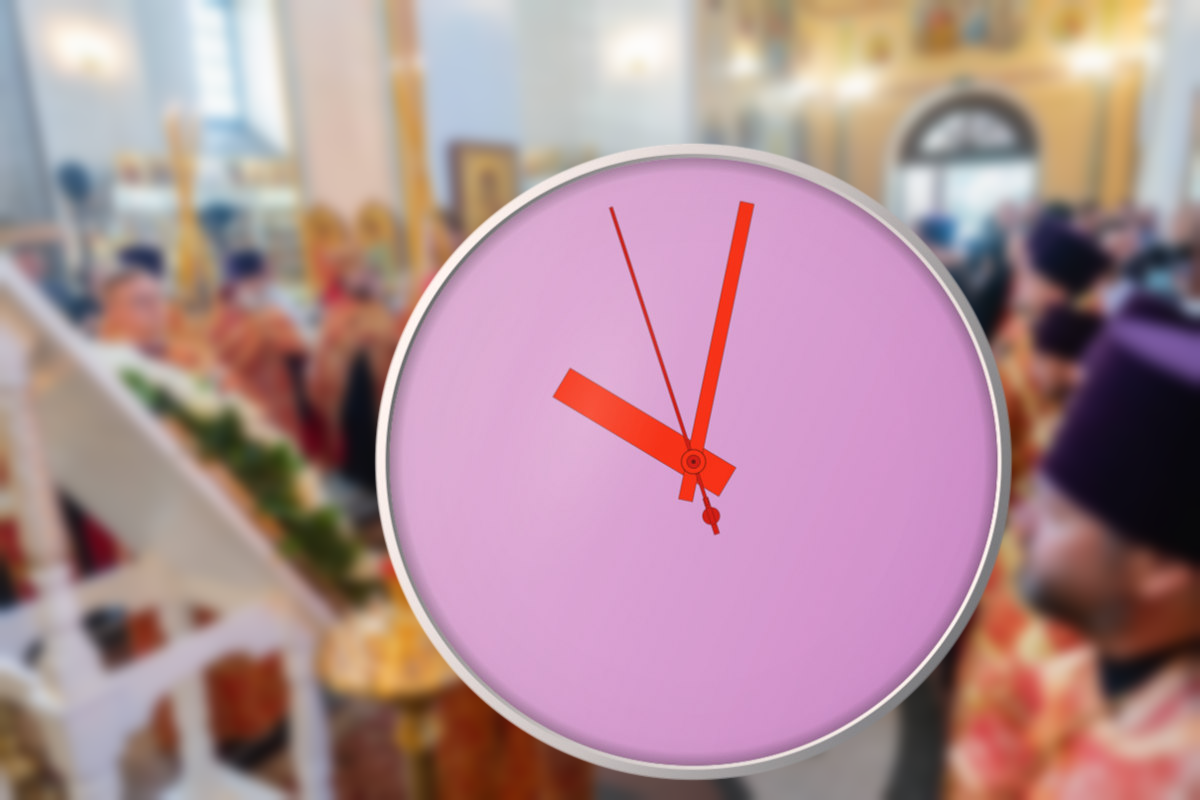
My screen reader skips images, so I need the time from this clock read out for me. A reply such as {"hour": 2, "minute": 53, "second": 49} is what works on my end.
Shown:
{"hour": 10, "minute": 1, "second": 57}
